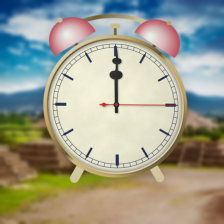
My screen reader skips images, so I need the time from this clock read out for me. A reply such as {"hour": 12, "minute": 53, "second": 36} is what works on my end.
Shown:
{"hour": 12, "minute": 0, "second": 15}
